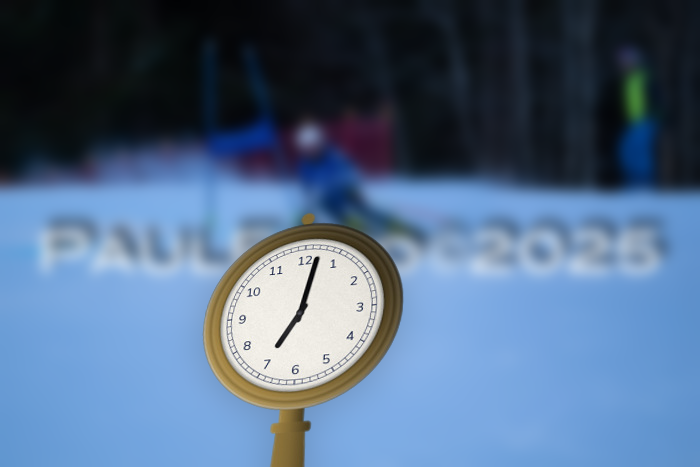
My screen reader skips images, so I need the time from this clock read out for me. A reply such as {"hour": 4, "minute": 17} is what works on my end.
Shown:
{"hour": 7, "minute": 2}
